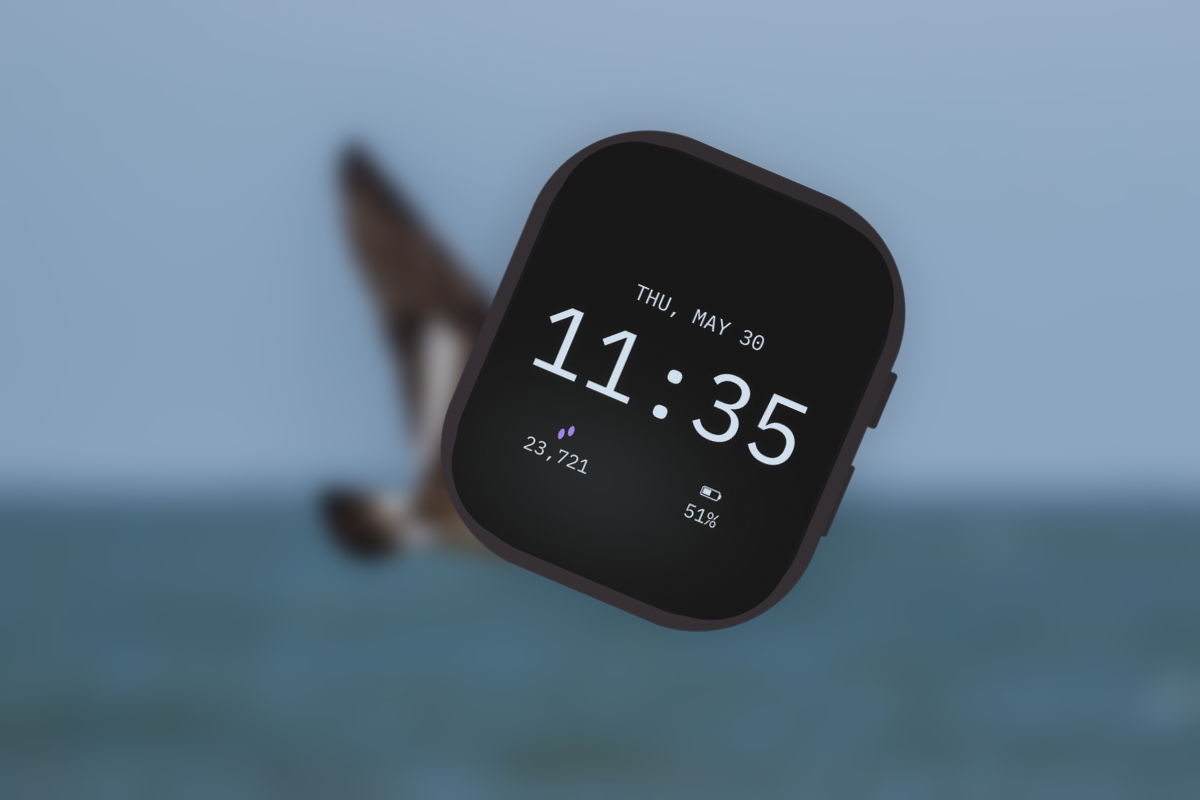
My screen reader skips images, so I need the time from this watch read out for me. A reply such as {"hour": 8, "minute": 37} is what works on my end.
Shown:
{"hour": 11, "minute": 35}
